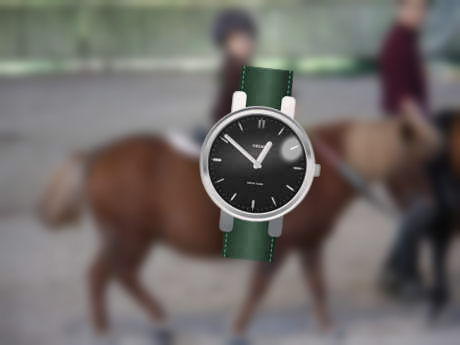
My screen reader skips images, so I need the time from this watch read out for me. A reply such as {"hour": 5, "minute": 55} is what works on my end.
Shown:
{"hour": 12, "minute": 51}
